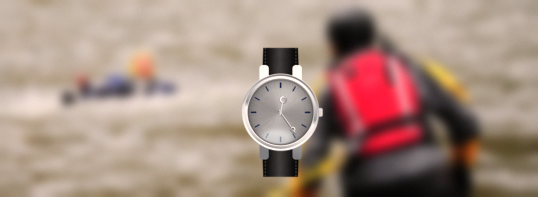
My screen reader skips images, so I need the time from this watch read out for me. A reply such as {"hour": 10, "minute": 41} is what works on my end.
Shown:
{"hour": 12, "minute": 24}
